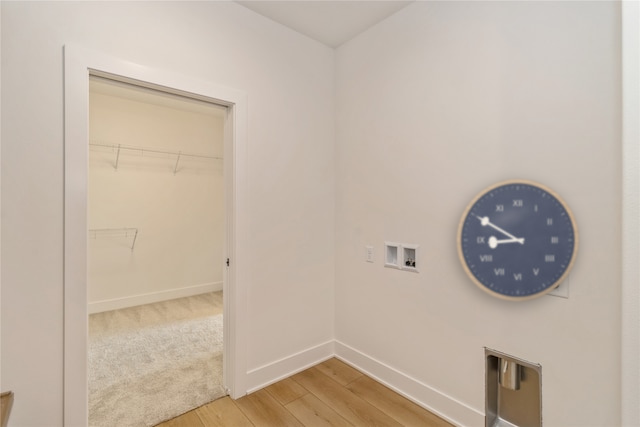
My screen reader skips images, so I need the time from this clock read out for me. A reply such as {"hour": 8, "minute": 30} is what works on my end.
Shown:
{"hour": 8, "minute": 50}
